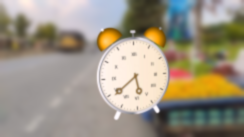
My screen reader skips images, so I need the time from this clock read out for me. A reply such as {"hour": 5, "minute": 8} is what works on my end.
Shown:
{"hour": 5, "minute": 39}
